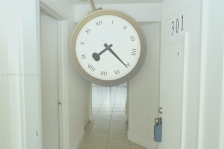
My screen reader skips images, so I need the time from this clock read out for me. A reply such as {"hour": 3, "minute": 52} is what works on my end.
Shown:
{"hour": 8, "minute": 26}
